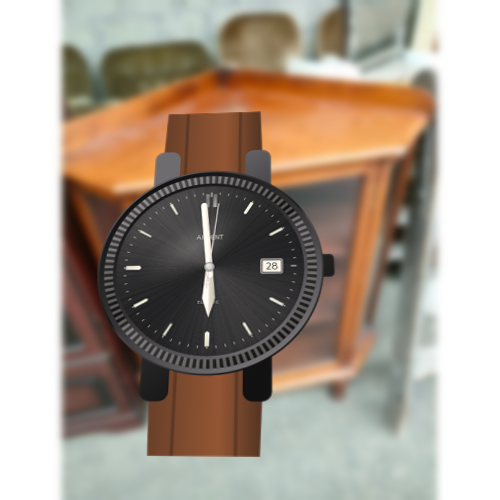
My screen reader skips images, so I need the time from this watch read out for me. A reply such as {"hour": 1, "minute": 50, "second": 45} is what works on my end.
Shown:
{"hour": 5, "minute": 59, "second": 1}
